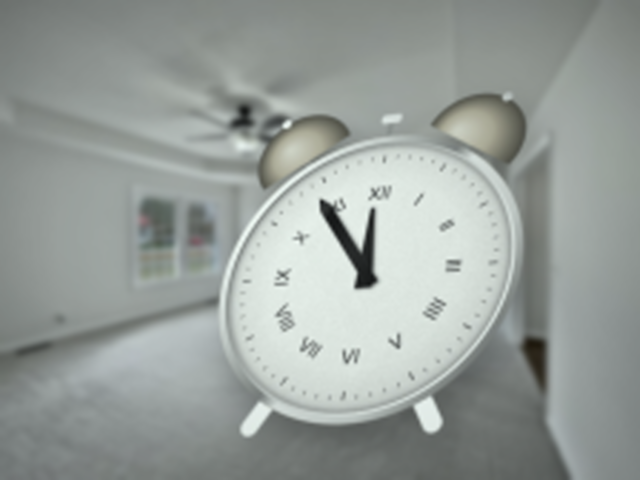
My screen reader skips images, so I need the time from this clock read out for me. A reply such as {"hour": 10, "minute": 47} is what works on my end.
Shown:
{"hour": 11, "minute": 54}
